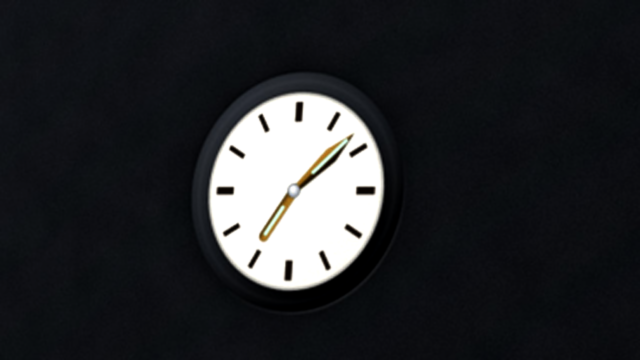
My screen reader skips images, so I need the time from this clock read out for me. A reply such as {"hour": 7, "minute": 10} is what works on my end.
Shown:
{"hour": 7, "minute": 8}
